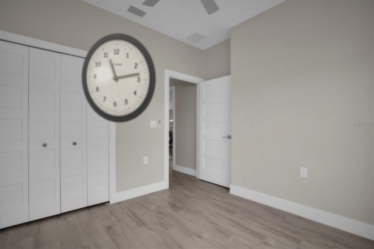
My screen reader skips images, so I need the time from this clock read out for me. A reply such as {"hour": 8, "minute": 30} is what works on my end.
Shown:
{"hour": 11, "minute": 13}
